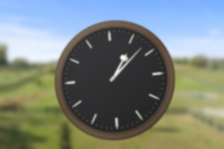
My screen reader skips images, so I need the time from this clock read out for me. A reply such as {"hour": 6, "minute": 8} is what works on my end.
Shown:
{"hour": 1, "minute": 8}
